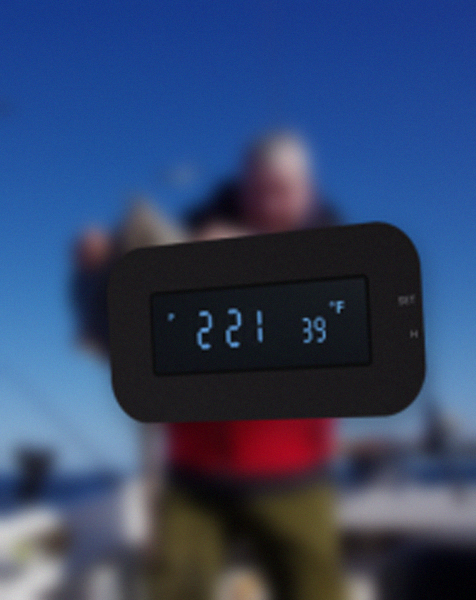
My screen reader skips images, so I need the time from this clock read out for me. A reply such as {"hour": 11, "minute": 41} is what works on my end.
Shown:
{"hour": 2, "minute": 21}
